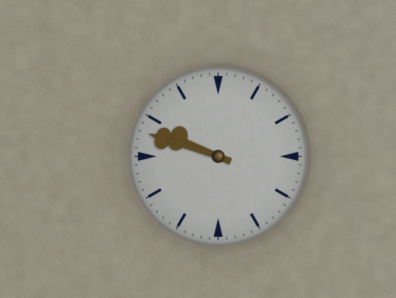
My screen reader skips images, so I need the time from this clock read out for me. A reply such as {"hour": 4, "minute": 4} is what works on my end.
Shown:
{"hour": 9, "minute": 48}
